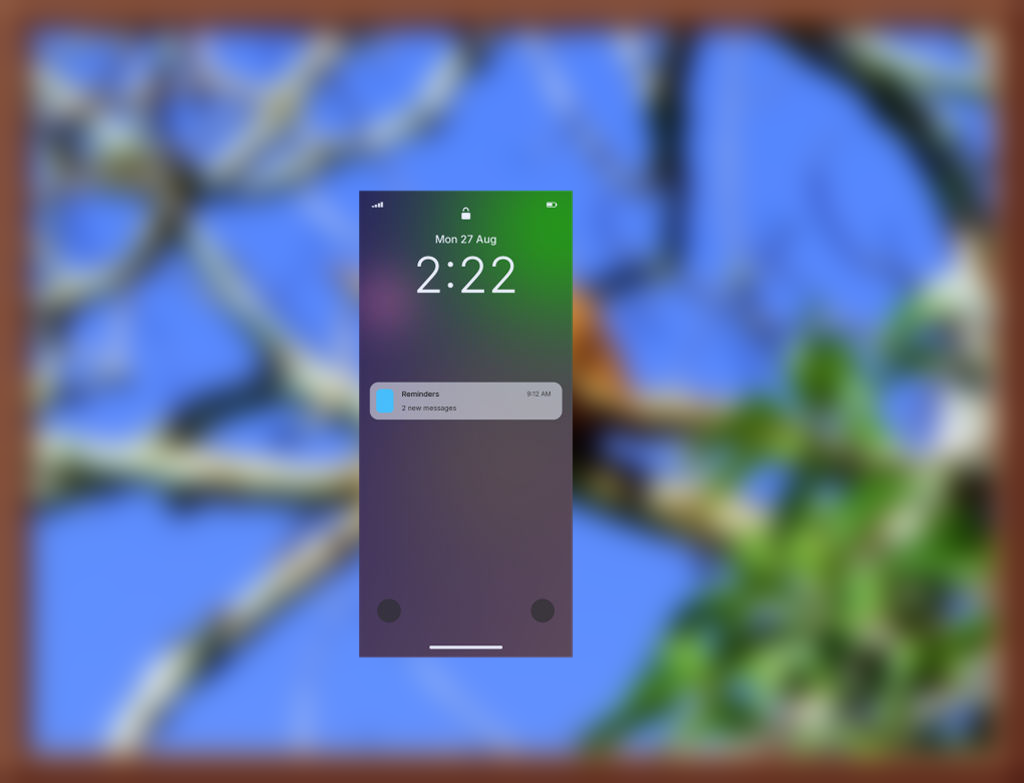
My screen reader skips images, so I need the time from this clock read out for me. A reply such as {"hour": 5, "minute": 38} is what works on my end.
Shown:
{"hour": 2, "minute": 22}
